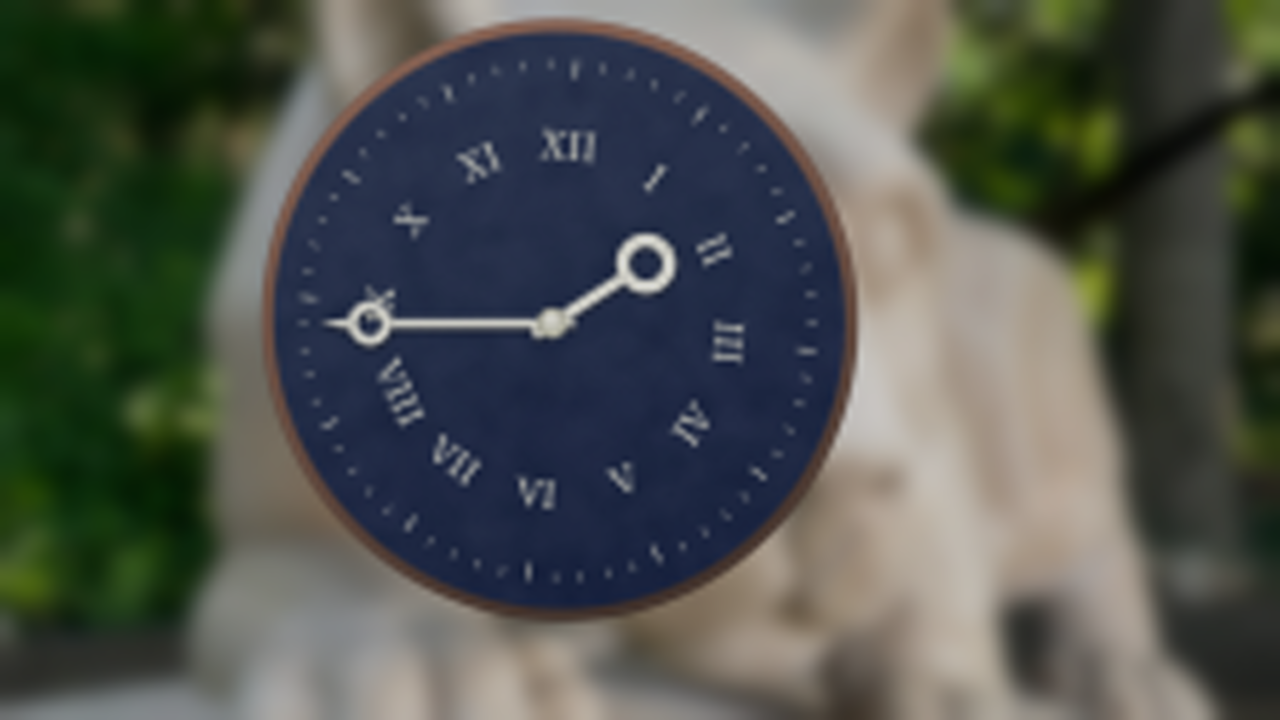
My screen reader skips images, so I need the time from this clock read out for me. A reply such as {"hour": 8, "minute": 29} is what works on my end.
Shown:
{"hour": 1, "minute": 44}
